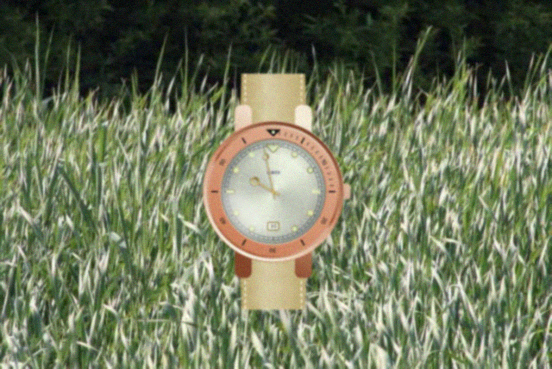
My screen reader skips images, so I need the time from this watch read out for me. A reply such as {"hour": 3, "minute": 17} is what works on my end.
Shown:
{"hour": 9, "minute": 58}
